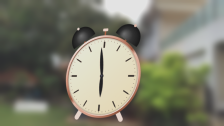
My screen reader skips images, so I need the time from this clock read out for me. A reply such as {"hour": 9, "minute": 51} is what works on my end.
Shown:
{"hour": 5, "minute": 59}
